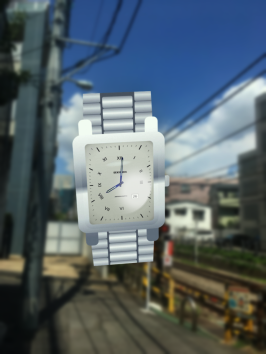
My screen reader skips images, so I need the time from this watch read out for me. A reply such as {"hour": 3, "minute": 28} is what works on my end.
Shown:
{"hour": 8, "minute": 1}
